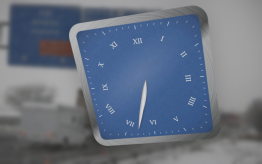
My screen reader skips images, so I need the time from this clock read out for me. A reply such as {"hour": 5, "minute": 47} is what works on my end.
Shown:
{"hour": 6, "minute": 33}
